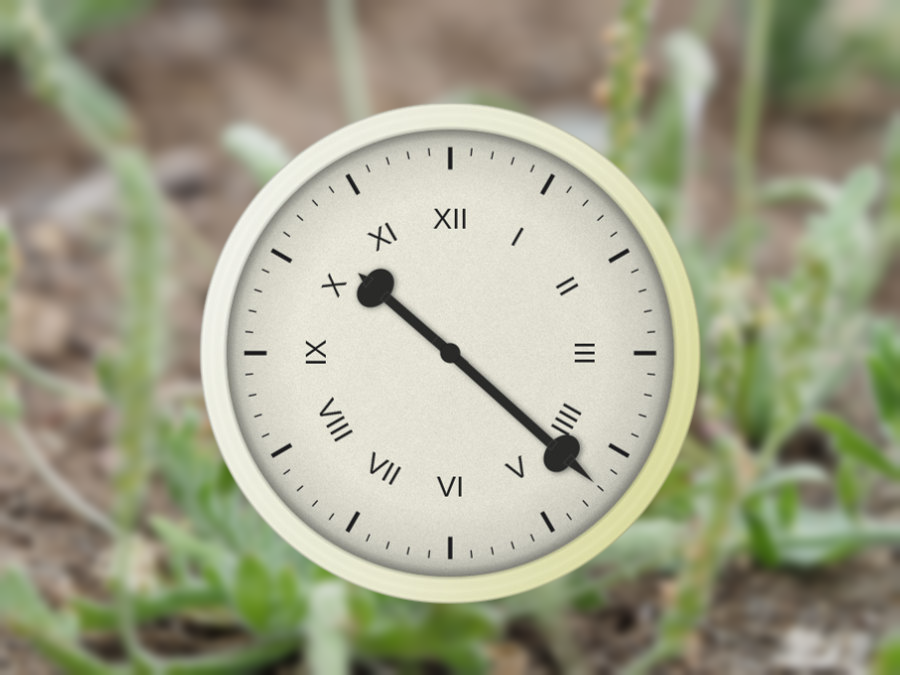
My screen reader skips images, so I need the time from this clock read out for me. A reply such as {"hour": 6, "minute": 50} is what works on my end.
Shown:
{"hour": 10, "minute": 22}
